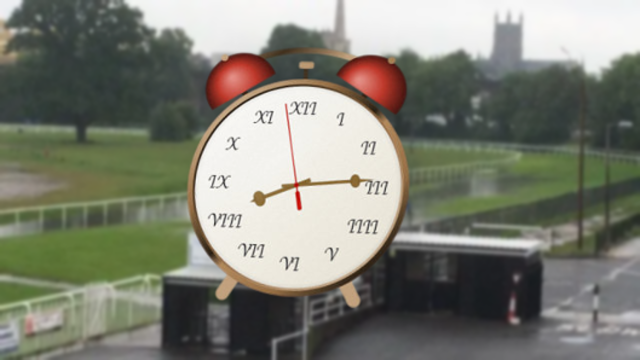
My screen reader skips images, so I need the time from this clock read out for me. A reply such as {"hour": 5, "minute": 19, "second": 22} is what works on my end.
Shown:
{"hour": 8, "minute": 13, "second": 58}
